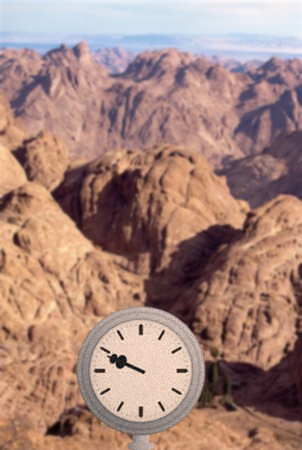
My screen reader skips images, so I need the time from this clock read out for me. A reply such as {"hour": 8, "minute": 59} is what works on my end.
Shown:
{"hour": 9, "minute": 49}
